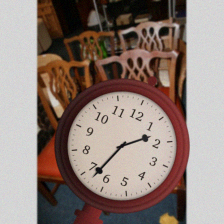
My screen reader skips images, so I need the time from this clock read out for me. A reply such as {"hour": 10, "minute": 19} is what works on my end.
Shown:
{"hour": 1, "minute": 33}
